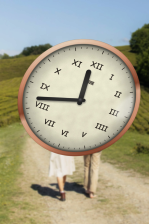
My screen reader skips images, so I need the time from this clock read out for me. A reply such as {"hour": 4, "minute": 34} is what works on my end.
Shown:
{"hour": 11, "minute": 42}
